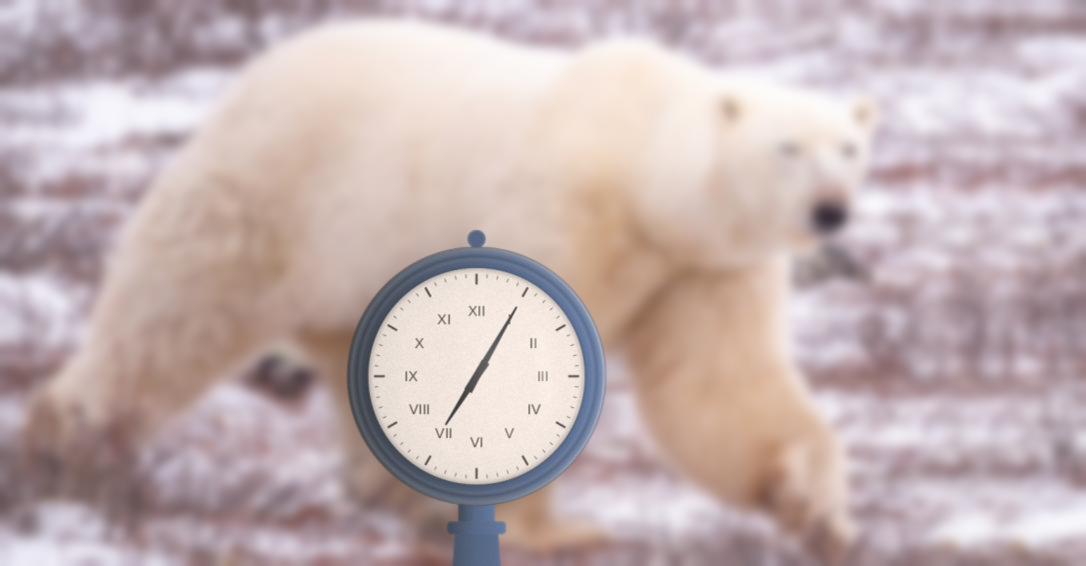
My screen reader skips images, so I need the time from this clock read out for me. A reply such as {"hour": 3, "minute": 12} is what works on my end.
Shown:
{"hour": 7, "minute": 5}
